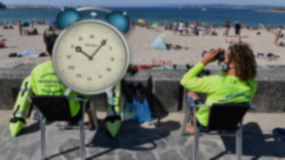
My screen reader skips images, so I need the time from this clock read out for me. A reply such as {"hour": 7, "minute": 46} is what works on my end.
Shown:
{"hour": 10, "minute": 6}
